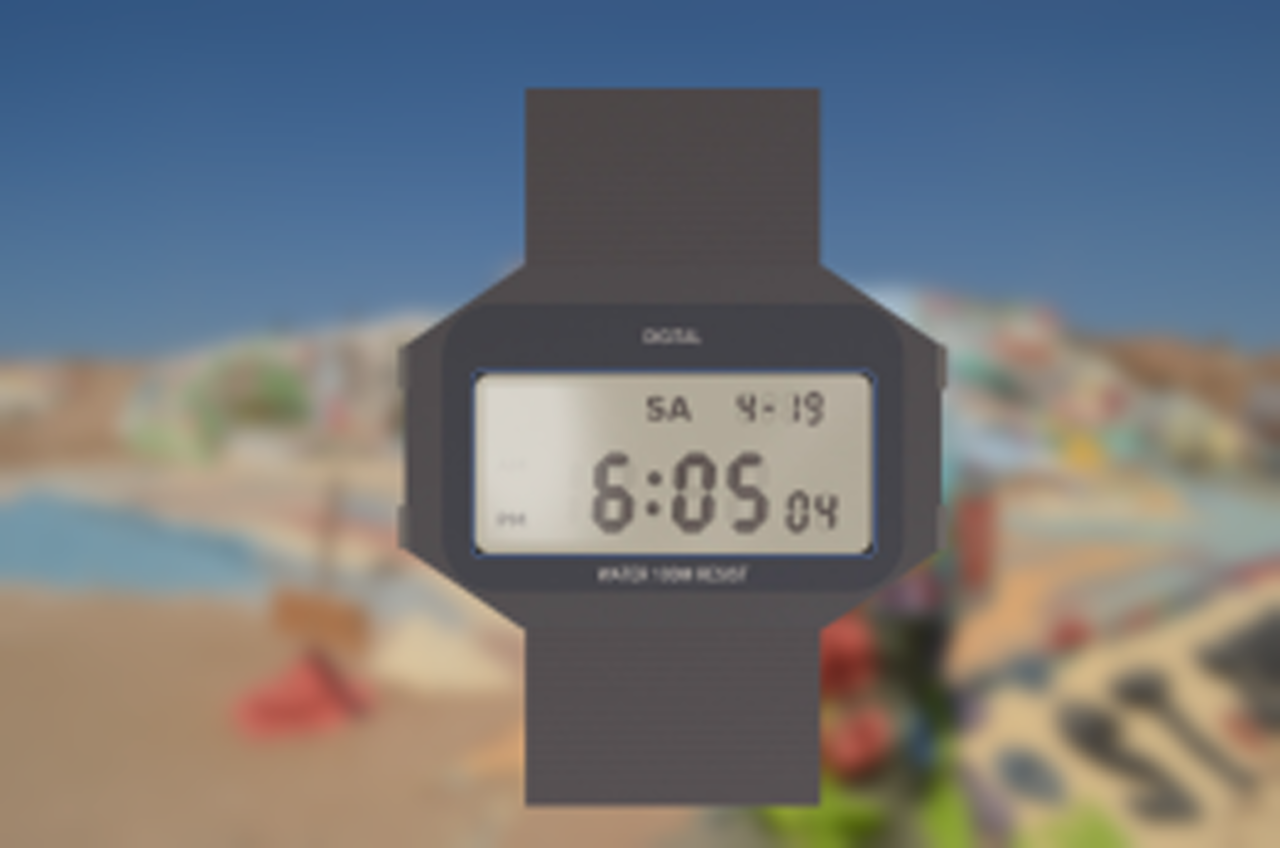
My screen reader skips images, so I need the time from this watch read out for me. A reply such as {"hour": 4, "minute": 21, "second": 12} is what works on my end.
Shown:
{"hour": 6, "minute": 5, "second": 4}
